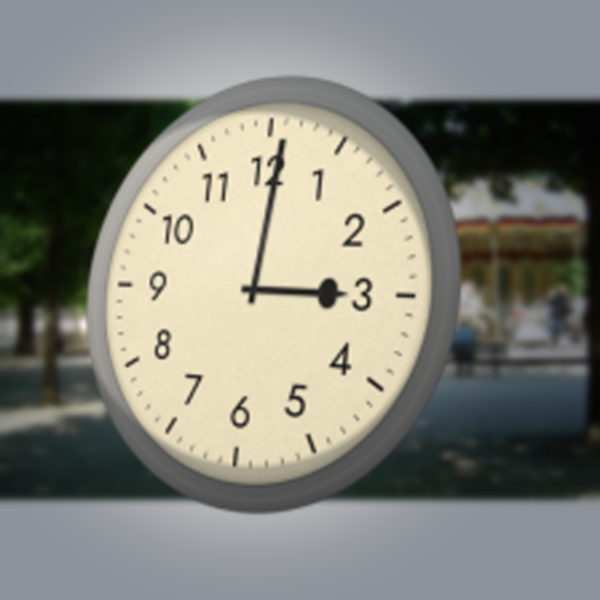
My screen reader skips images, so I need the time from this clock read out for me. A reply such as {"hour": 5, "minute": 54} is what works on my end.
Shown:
{"hour": 3, "minute": 1}
